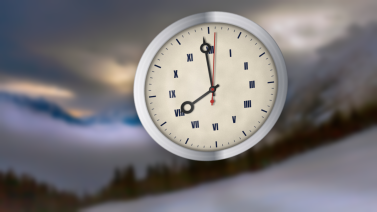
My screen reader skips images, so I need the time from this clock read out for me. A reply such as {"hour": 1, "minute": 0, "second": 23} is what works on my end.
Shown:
{"hour": 7, "minute": 59, "second": 1}
